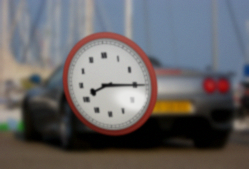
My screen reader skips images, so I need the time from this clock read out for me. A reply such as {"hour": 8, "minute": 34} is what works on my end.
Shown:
{"hour": 8, "minute": 15}
